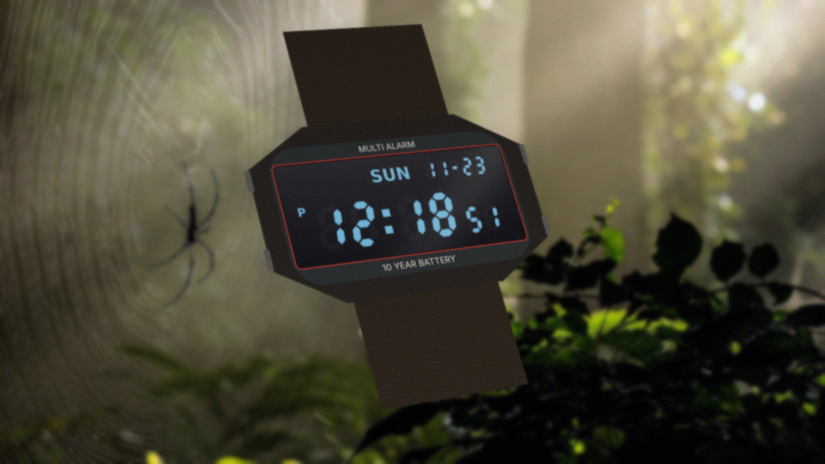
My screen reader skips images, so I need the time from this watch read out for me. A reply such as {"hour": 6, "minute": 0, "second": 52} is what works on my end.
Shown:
{"hour": 12, "minute": 18, "second": 51}
